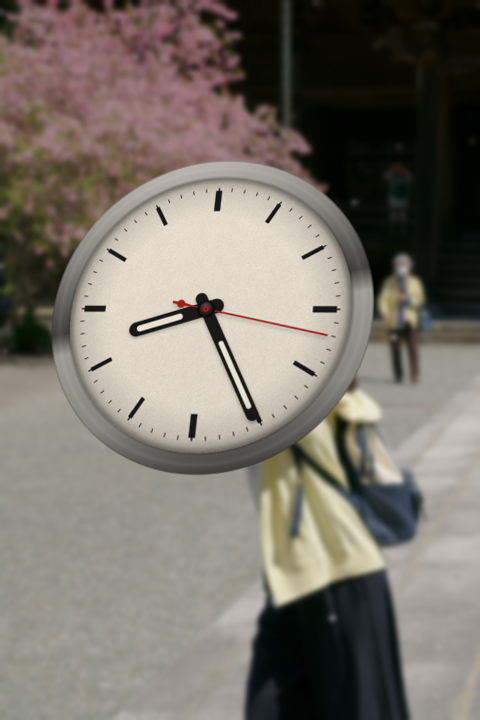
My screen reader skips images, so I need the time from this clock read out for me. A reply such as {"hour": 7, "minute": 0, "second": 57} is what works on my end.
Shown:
{"hour": 8, "minute": 25, "second": 17}
